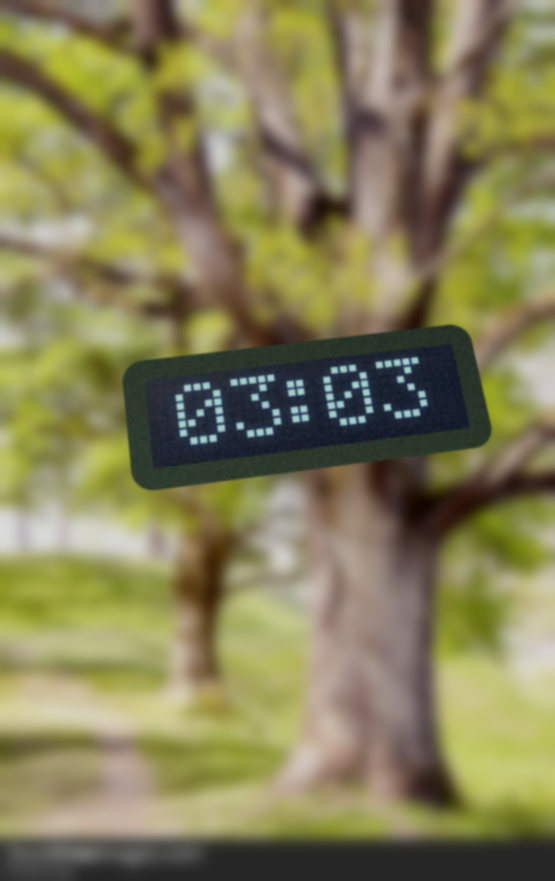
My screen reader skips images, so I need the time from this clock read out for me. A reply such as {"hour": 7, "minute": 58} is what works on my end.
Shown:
{"hour": 3, "minute": 3}
